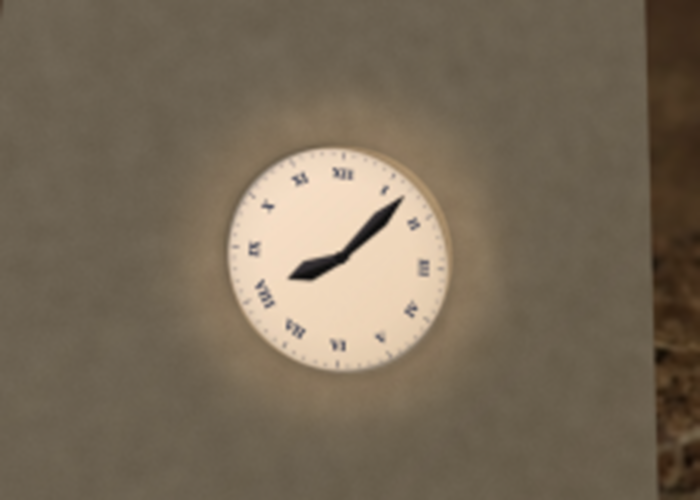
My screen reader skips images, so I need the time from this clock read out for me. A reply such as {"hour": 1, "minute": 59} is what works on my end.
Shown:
{"hour": 8, "minute": 7}
